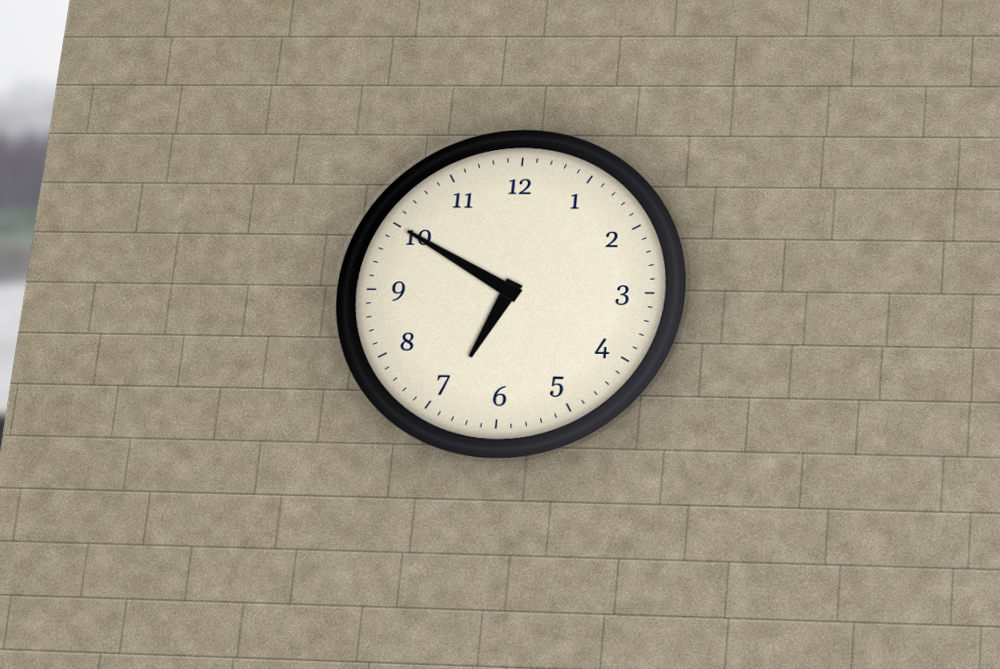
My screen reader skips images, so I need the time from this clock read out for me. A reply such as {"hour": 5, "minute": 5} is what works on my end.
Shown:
{"hour": 6, "minute": 50}
